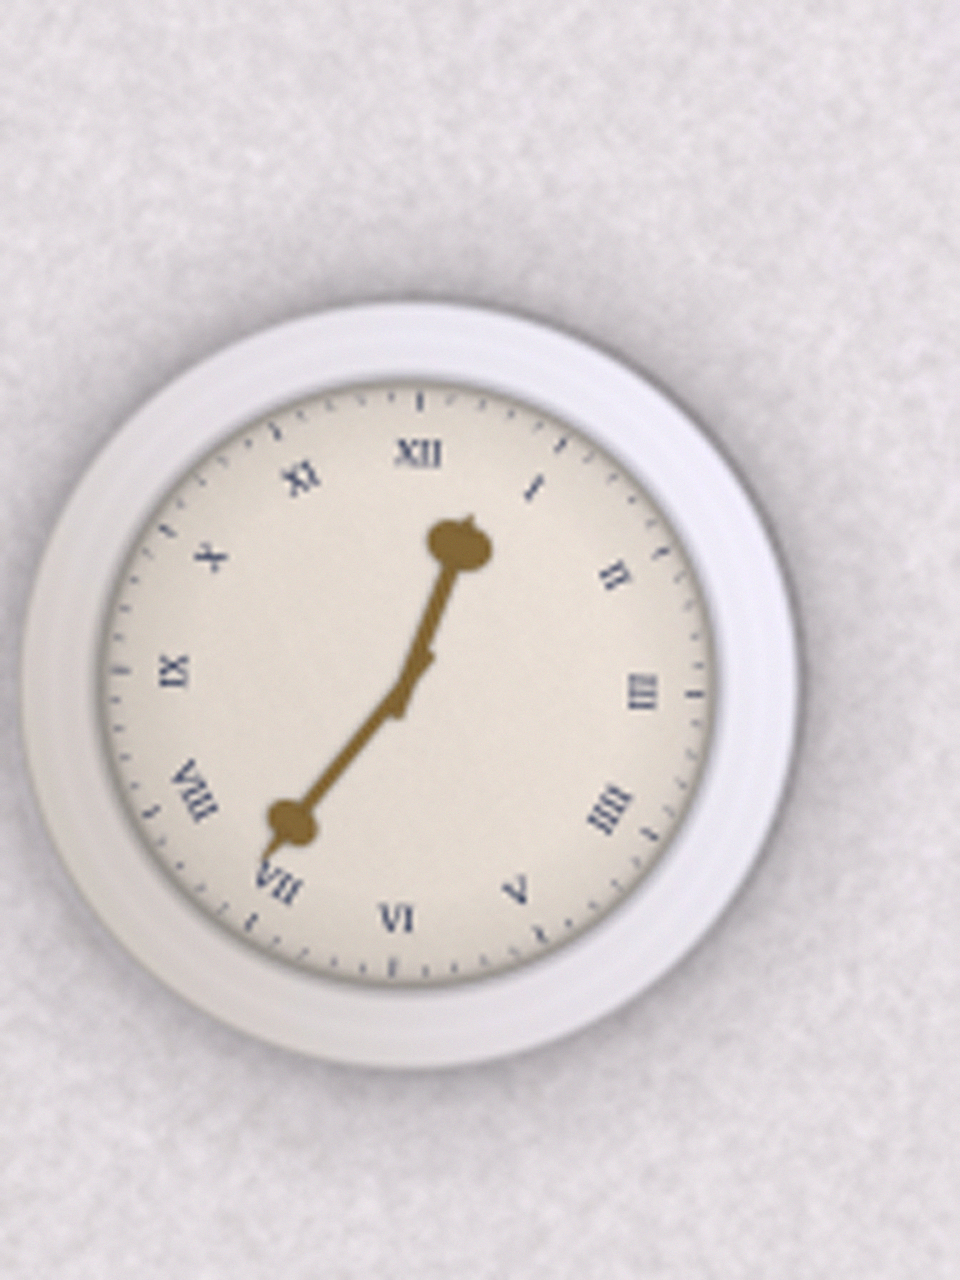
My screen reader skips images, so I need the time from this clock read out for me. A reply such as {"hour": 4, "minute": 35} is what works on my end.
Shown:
{"hour": 12, "minute": 36}
